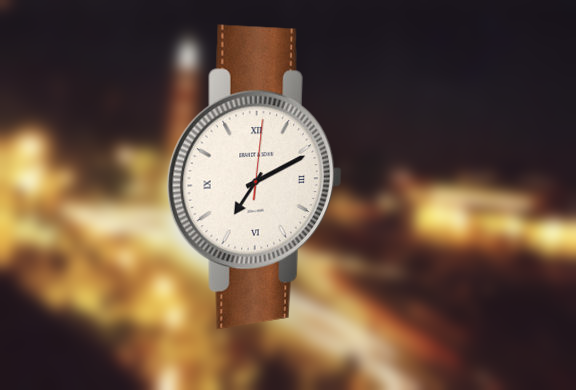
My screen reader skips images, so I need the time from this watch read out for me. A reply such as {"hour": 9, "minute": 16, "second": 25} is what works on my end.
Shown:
{"hour": 7, "minute": 11, "second": 1}
